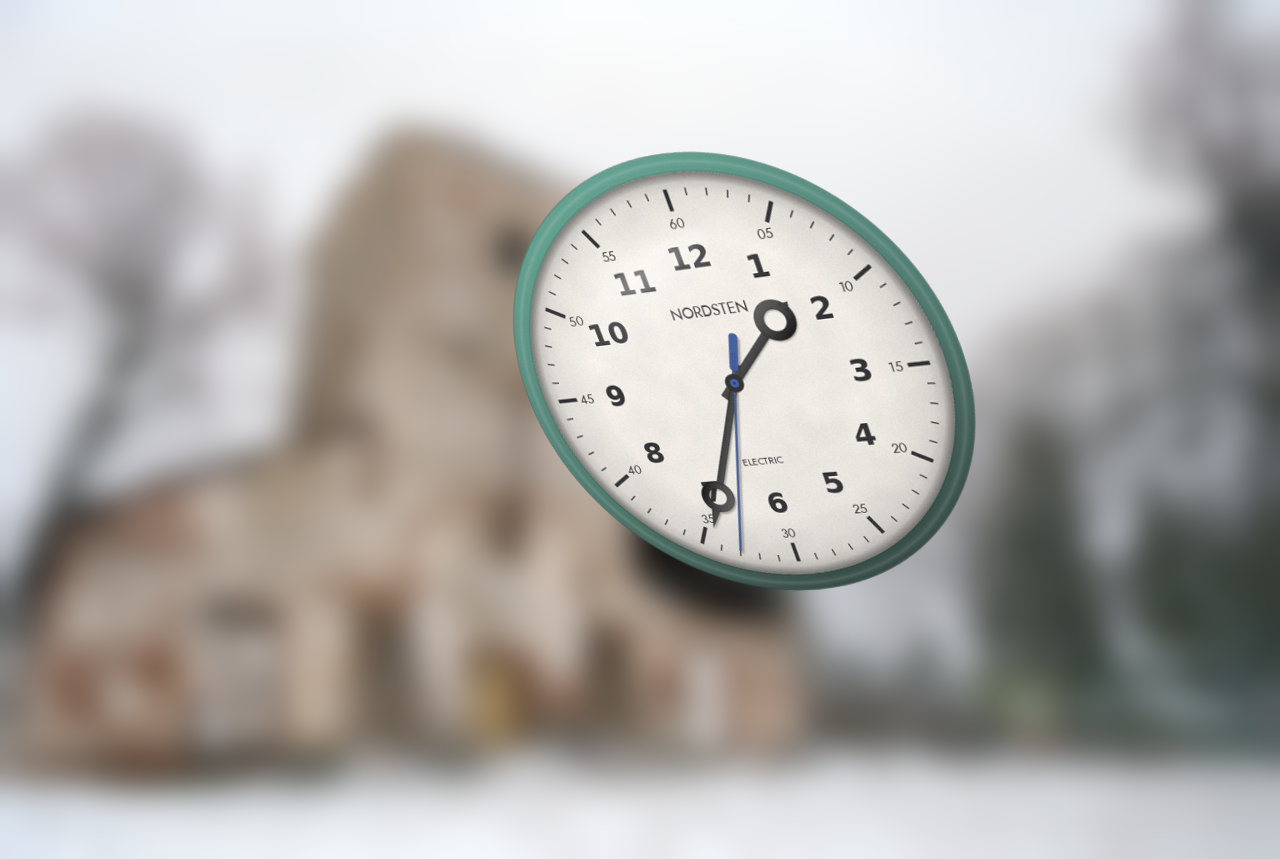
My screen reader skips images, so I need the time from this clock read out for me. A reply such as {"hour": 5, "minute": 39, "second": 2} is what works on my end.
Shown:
{"hour": 1, "minute": 34, "second": 33}
